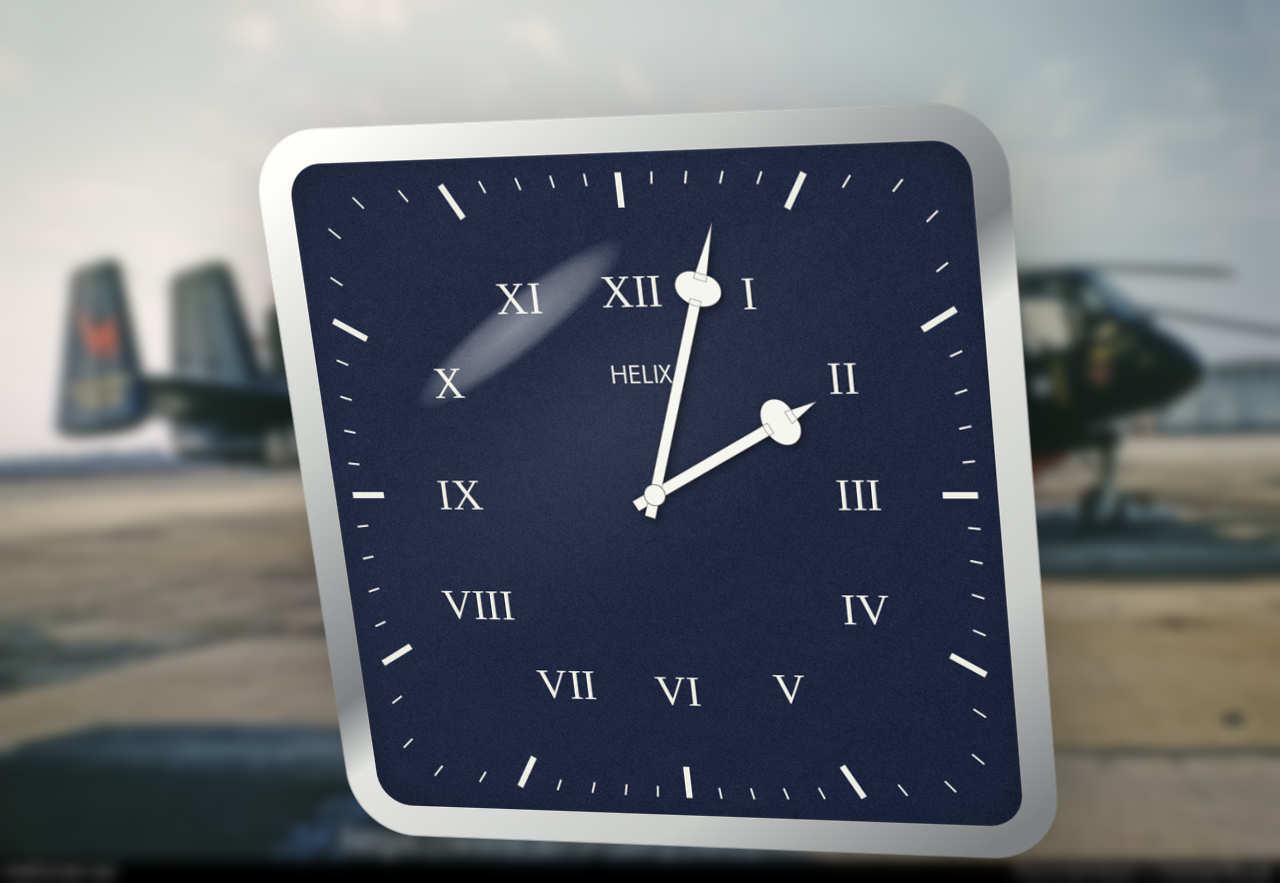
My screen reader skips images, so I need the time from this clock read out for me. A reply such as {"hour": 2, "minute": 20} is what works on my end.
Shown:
{"hour": 2, "minute": 3}
